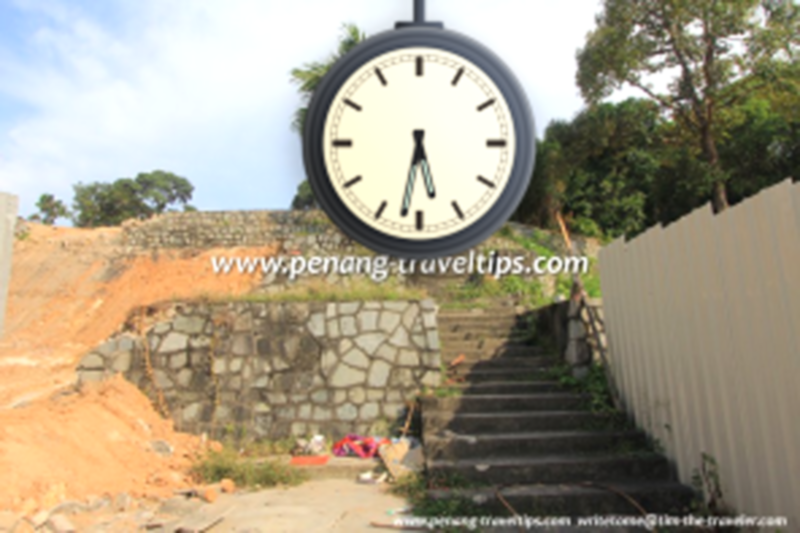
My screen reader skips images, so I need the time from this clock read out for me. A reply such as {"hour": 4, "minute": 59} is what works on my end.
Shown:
{"hour": 5, "minute": 32}
